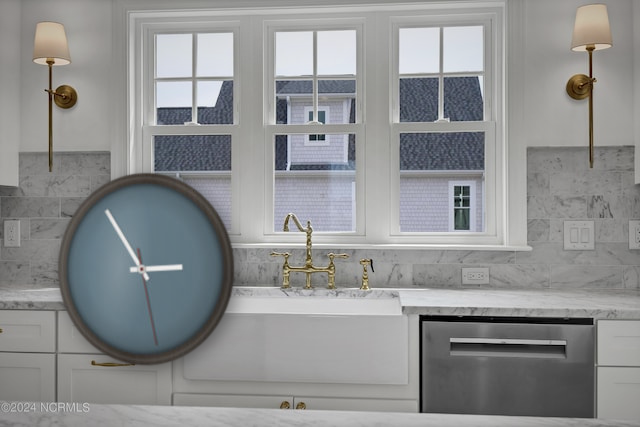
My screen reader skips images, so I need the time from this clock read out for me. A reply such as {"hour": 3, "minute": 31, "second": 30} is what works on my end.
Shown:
{"hour": 2, "minute": 54, "second": 28}
